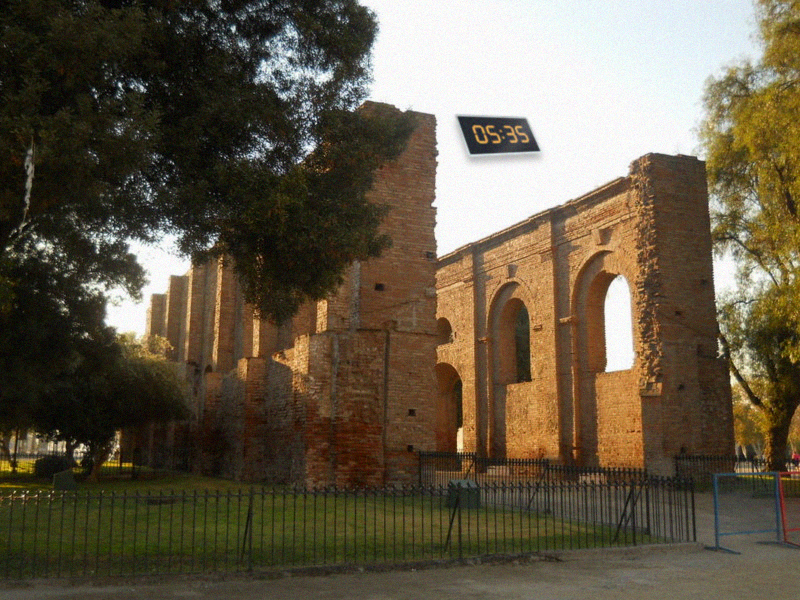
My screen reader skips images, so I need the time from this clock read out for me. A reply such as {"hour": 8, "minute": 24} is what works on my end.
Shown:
{"hour": 5, "minute": 35}
